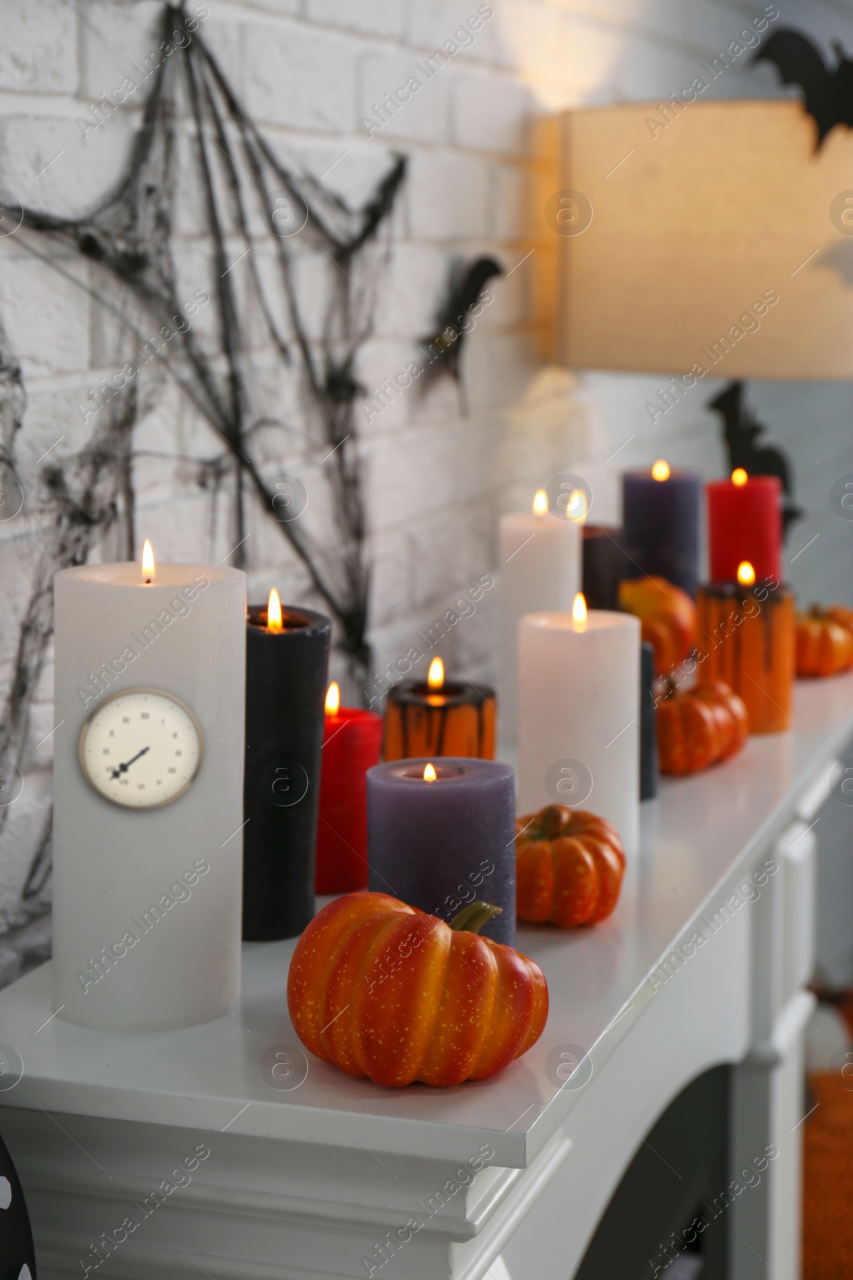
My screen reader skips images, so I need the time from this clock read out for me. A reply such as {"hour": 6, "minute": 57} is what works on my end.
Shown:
{"hour": 7, "minute": 38}
